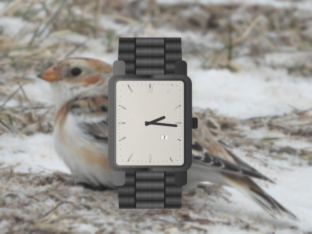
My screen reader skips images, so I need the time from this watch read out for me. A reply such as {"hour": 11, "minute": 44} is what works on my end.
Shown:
{"hour": 2, "minute": 16}
